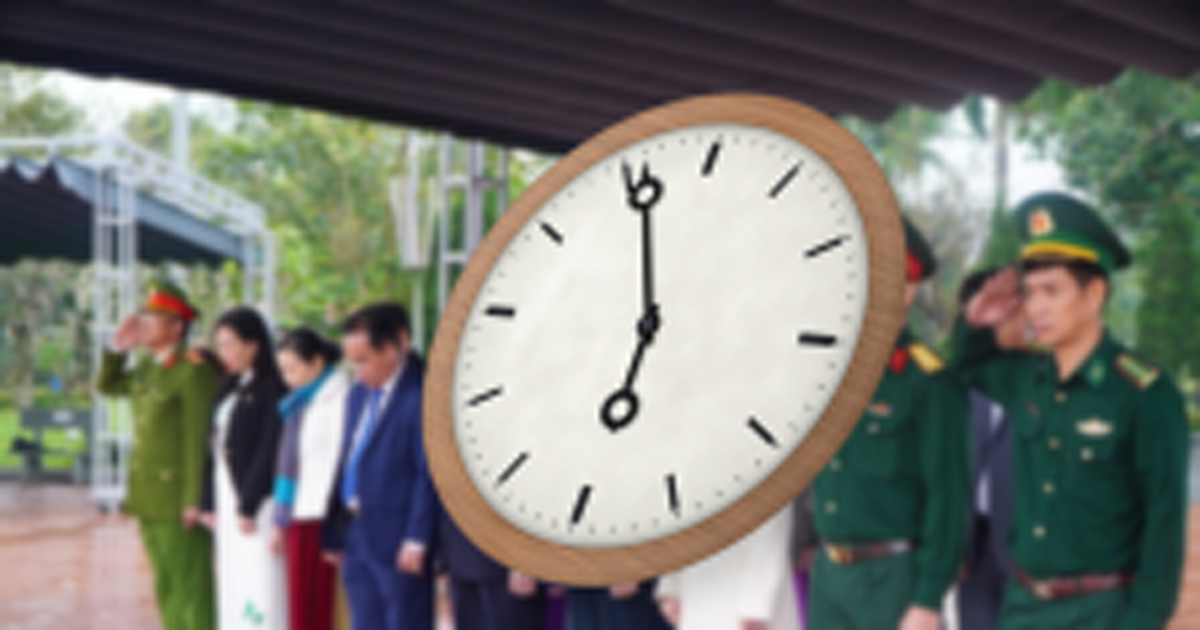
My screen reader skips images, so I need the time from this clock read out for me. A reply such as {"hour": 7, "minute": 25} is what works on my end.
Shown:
{"hour": 5, "minute": 56}
